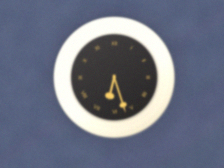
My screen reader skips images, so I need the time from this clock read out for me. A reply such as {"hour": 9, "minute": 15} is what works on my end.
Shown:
{"hour": 6, "minute": 27}
